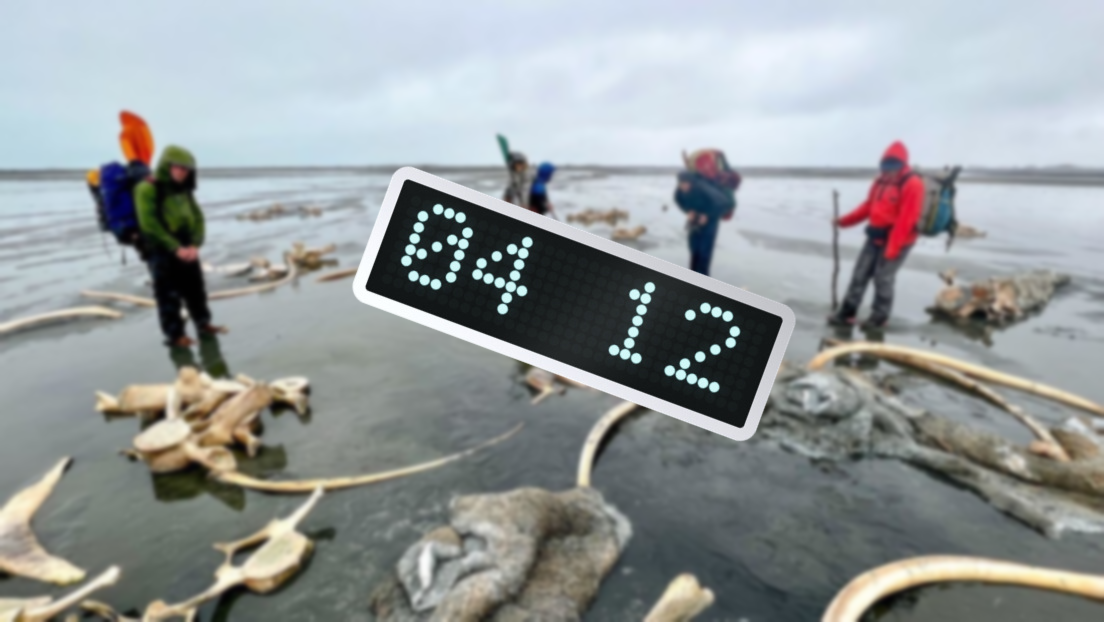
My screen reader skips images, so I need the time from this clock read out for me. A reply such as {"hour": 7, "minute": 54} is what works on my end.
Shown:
{"hour": 4, "minute": 12}
